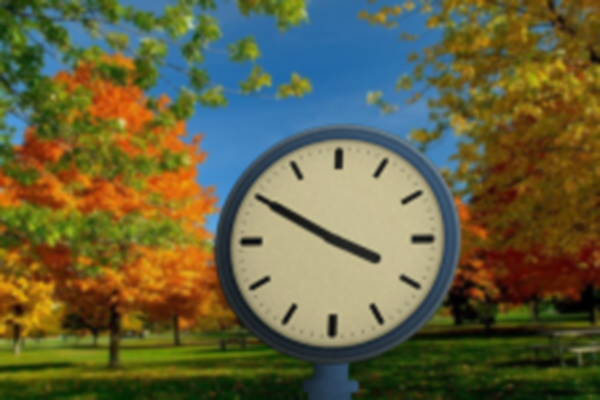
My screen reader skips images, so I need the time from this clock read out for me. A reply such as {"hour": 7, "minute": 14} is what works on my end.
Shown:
{"hour": 3, "minute": 50}
